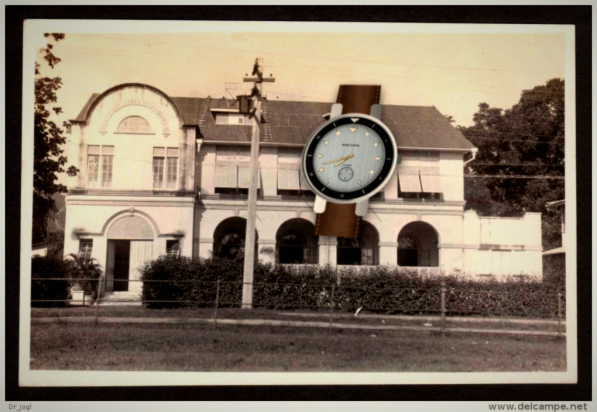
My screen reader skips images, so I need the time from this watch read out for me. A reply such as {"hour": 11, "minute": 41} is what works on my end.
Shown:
{"hour": 7, "minute": 42}
